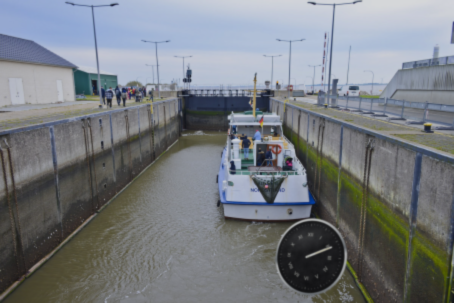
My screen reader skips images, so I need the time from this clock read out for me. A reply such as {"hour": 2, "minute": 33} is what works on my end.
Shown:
{"hour": 2, "minute": 11}
